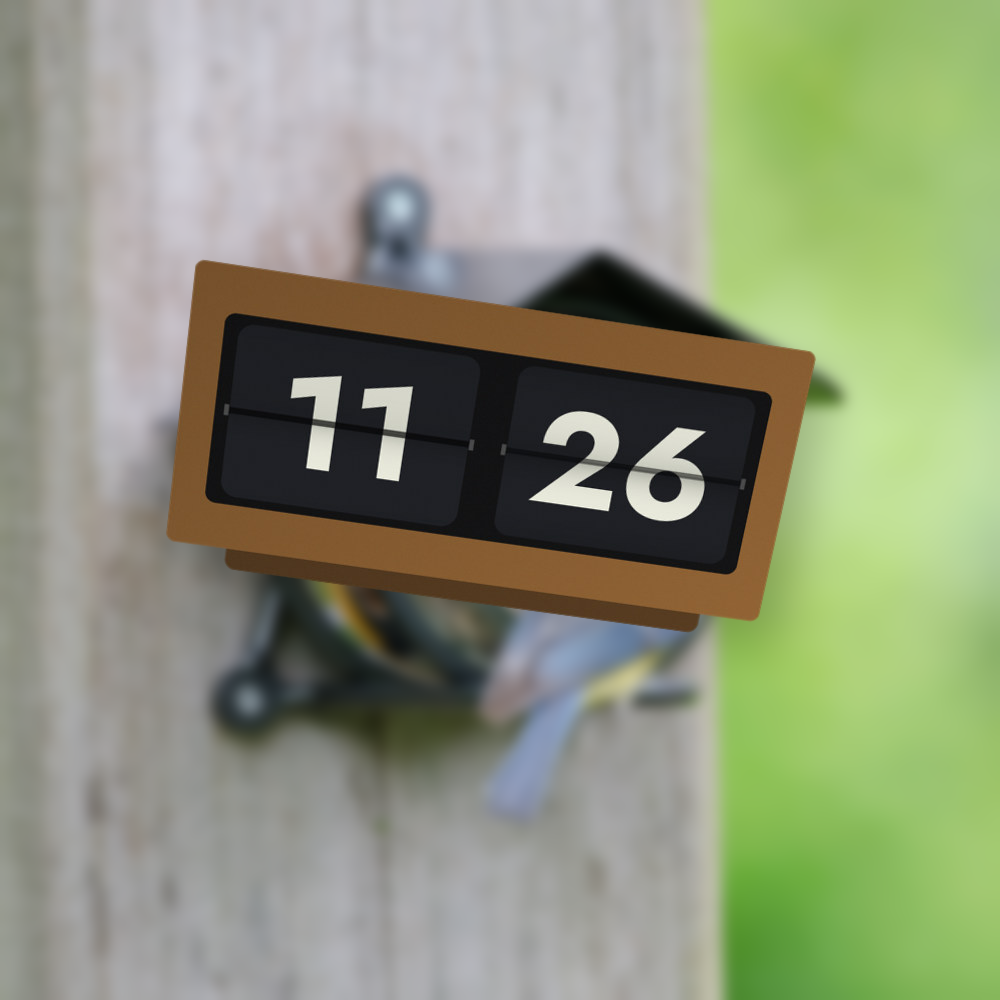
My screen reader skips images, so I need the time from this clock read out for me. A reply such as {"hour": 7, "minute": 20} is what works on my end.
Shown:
{"hour": 11, "minute": 26}
